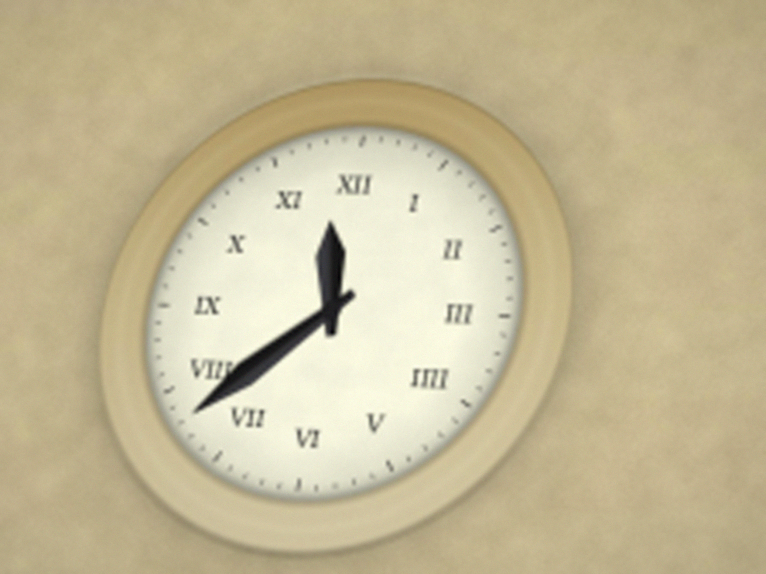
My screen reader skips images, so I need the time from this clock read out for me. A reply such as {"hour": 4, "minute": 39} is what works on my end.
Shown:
{"hour": 11, "minute": 38}
